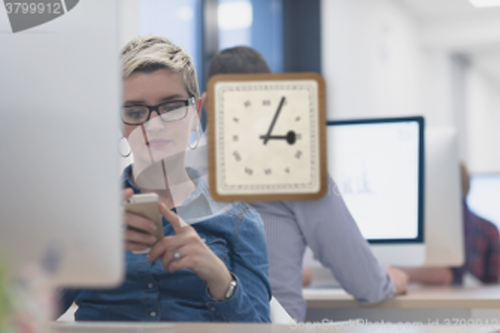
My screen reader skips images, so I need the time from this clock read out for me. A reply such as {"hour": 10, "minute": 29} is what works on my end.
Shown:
{"hour": 3, "minute": 4}
